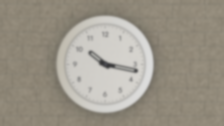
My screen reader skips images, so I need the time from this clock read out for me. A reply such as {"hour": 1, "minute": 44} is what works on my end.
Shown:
{"hour": 10, "minute": 17}
